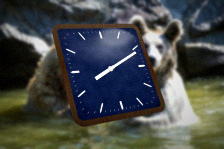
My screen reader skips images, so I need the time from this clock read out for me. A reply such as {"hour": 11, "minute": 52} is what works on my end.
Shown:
{"hour": 8, "minute": 11}
